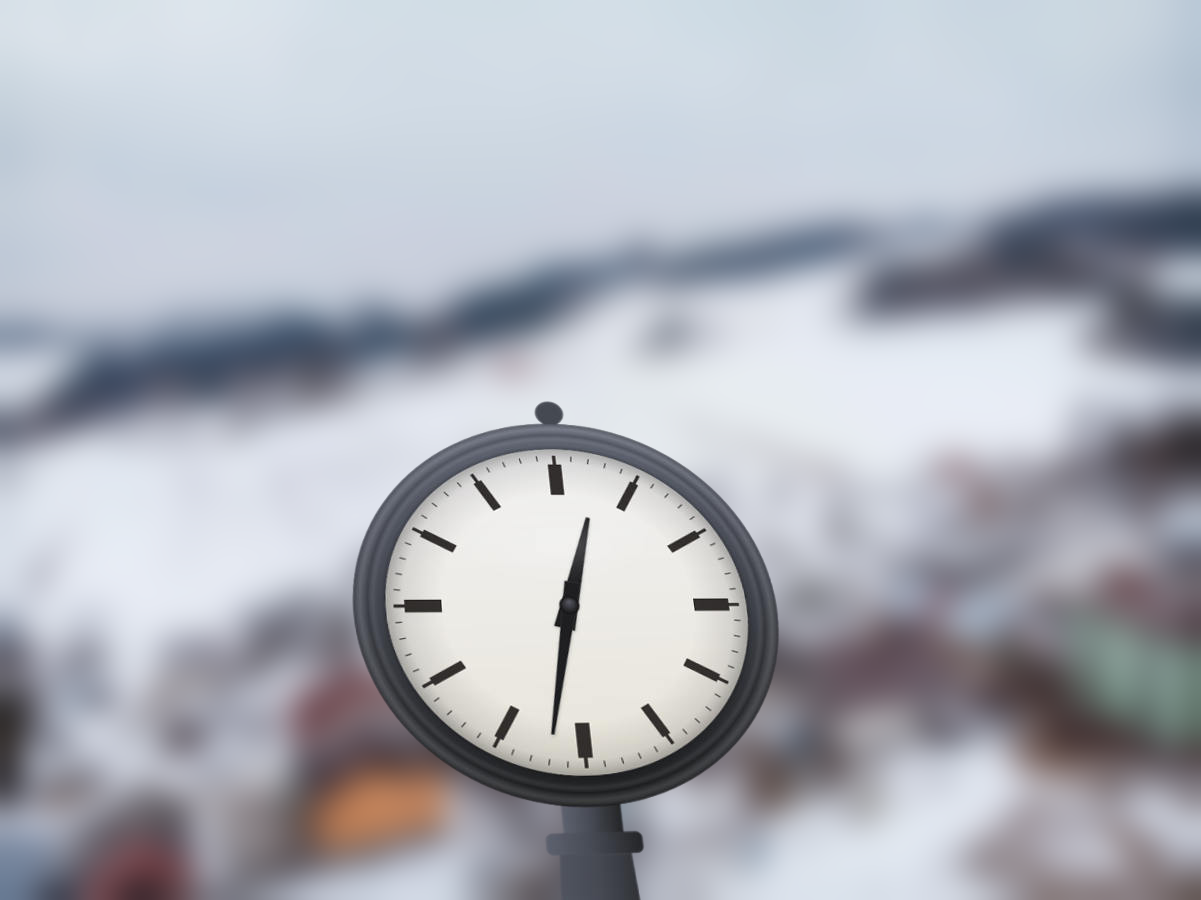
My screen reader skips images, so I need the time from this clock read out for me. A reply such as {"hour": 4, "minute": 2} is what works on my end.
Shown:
{"hour": 12, "minute": 32}
